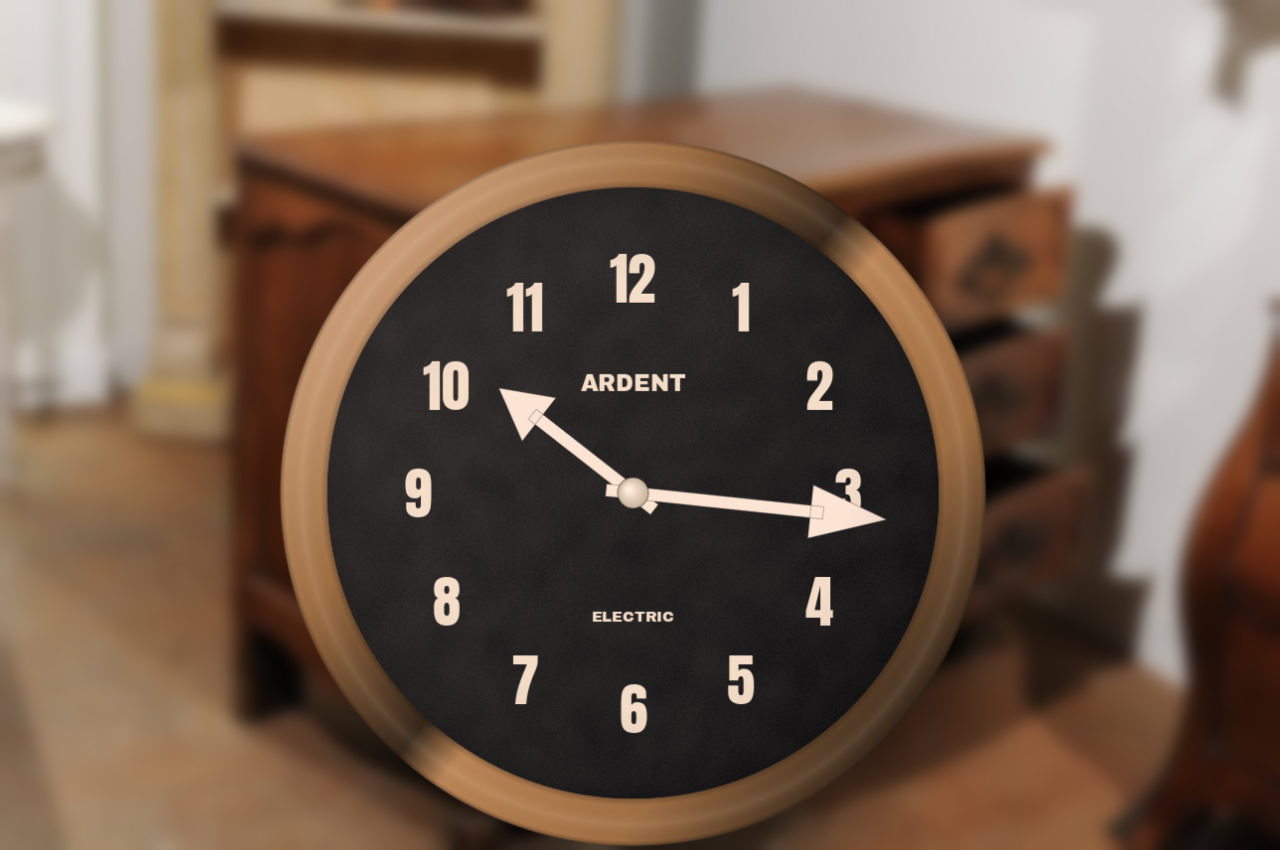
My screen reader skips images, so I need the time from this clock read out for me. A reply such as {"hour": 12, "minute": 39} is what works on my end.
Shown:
{"hour": 10, "minute": 16}
